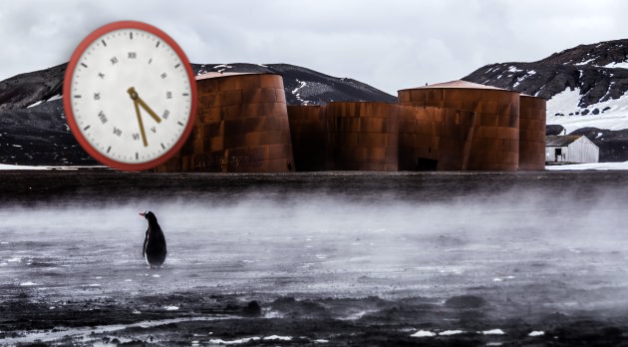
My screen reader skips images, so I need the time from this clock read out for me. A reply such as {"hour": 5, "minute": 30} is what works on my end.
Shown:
{"hour": 4, "minute": 28}
